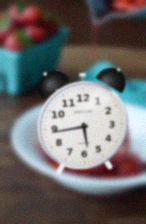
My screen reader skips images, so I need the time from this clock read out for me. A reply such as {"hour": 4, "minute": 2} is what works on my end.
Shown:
{"hour": 5, "minute": 44}
